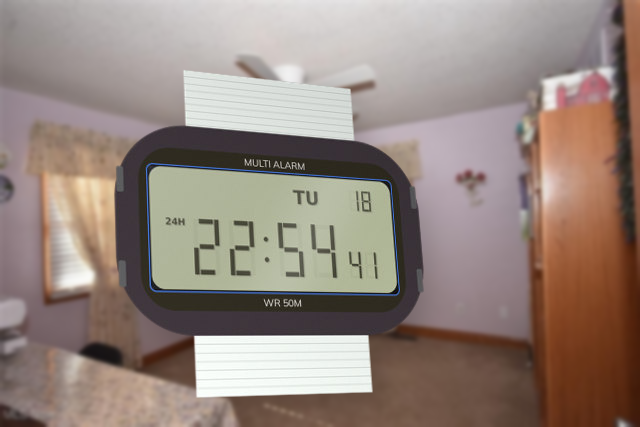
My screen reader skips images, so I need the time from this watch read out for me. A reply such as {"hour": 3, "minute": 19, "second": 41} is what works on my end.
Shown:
{"hour": 22, "minute": 54, "second": 41}
